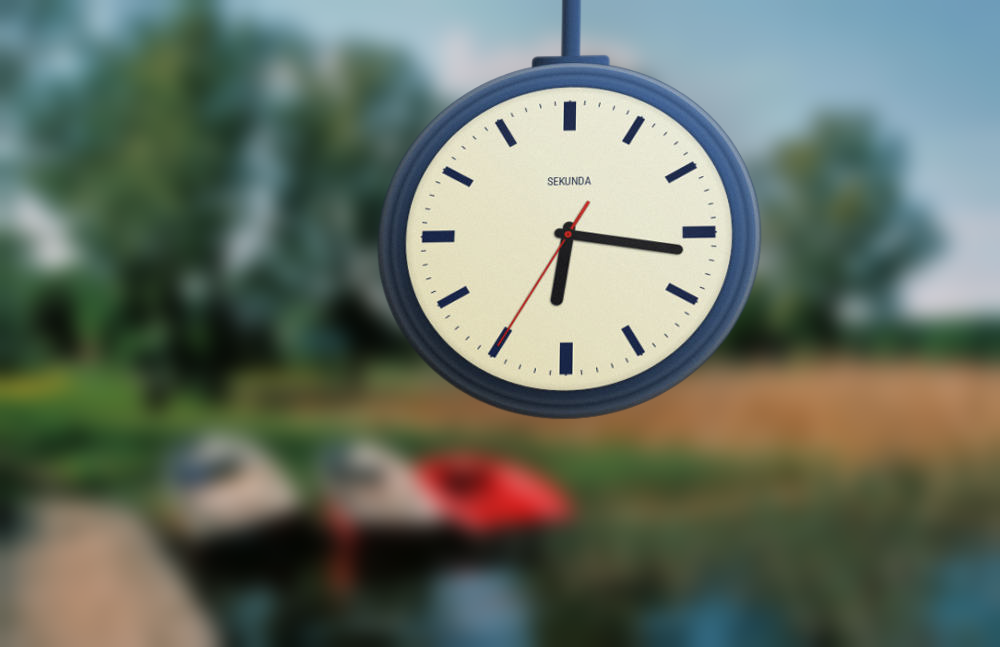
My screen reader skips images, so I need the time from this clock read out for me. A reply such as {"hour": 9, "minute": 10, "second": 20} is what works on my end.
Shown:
{"hour": 6, "minute": 16, "second": 35}
